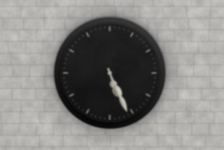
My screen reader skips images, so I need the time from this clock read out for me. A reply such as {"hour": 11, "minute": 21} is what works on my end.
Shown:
{"hour": 5, "minute": 26}
